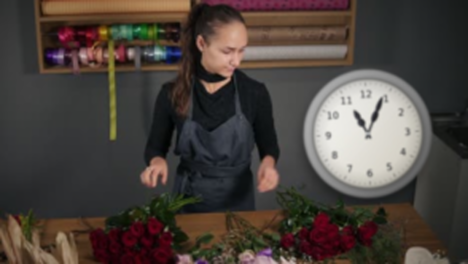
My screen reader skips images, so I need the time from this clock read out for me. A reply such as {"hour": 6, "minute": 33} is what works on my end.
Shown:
{"hour": 11, "minute": 4}
